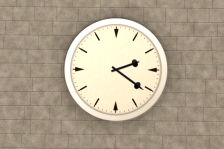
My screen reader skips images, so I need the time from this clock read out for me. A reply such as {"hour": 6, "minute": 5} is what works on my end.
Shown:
{"hour": 2, "minute": 21}
